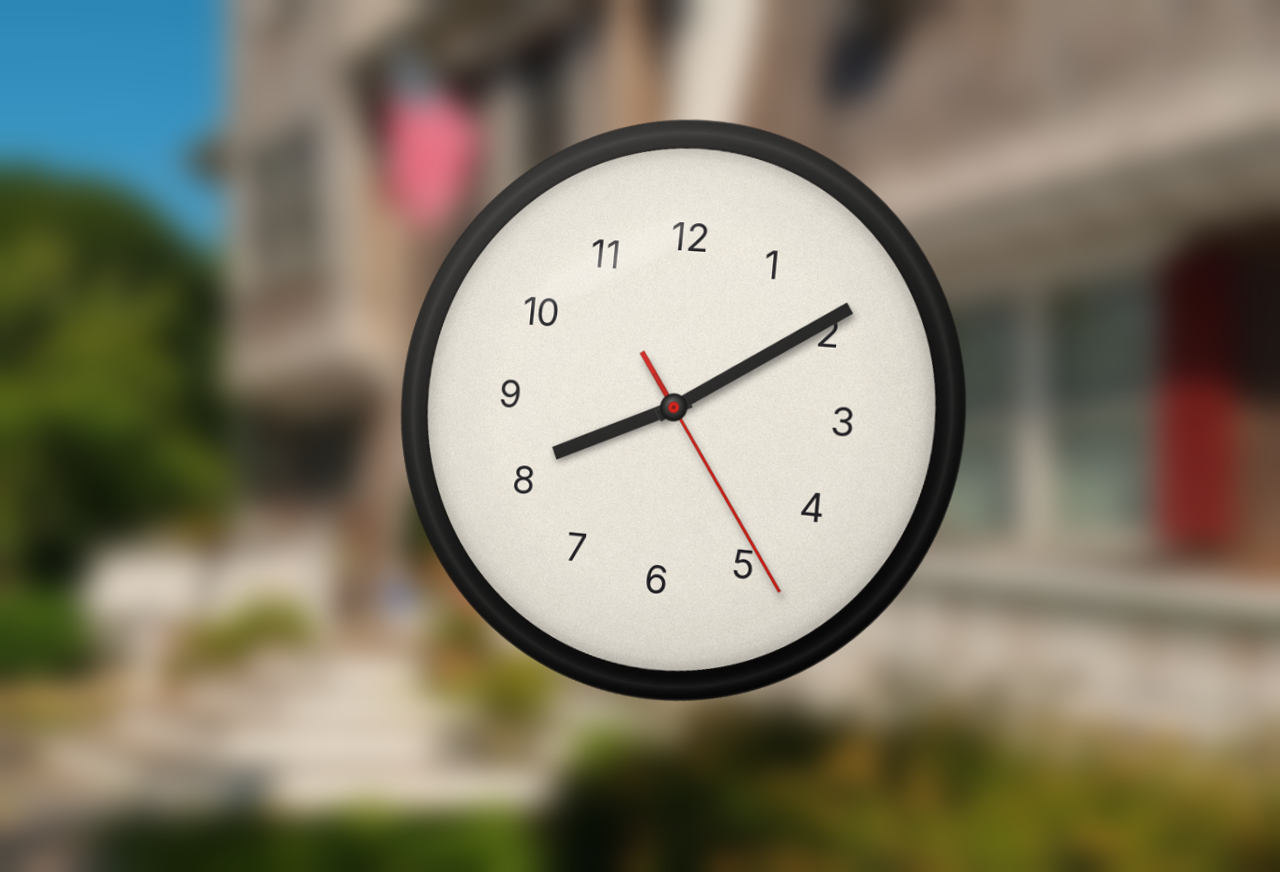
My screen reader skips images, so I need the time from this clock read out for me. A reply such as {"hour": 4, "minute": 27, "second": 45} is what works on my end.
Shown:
{"hour": 8, "minute": 9, "second": 24}
